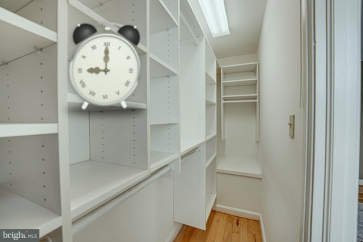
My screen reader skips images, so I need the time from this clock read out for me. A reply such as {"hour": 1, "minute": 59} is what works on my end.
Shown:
{"hour": 9, "minute": 0}
